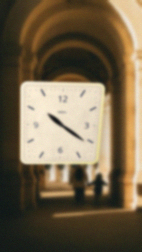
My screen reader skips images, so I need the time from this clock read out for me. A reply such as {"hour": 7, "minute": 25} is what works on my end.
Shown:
{"hour": 10, "minute": 21}
